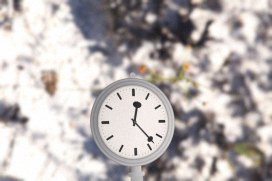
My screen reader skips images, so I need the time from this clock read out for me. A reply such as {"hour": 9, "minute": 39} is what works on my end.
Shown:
{"hour": 12, "minute": 23}
